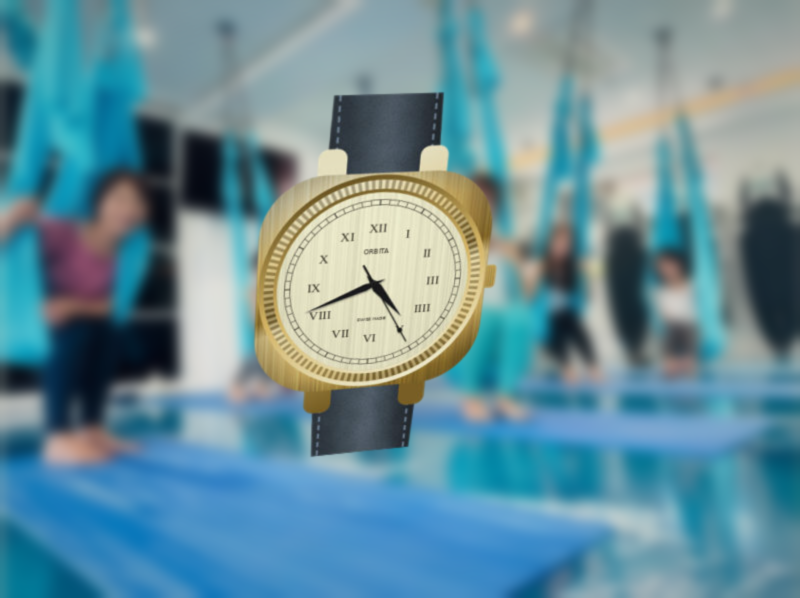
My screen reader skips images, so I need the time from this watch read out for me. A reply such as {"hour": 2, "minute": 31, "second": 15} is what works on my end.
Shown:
{"hour": 4, "minute": 41, "second": 25}
